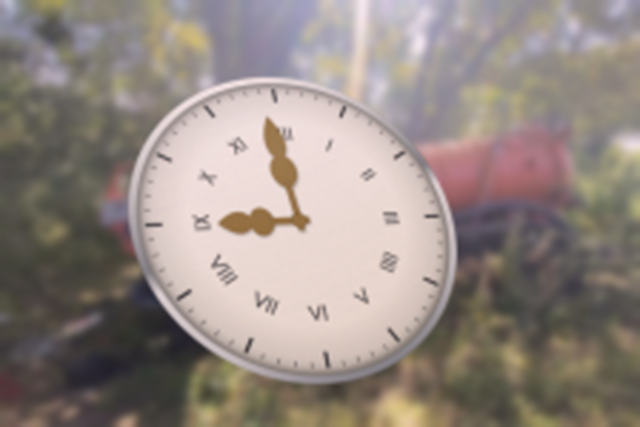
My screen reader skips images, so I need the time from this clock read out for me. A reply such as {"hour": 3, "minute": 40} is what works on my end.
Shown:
{"hour": 8, "minute": 59}
